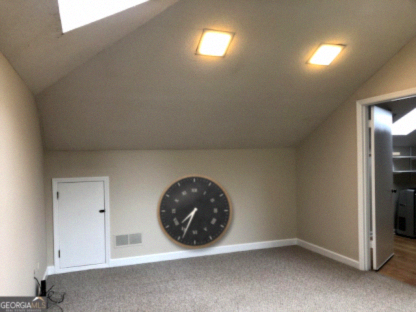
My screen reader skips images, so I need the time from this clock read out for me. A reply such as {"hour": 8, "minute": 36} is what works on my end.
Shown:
{"hour": 7, "minute": 34}
